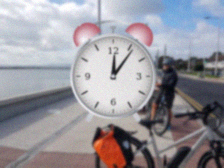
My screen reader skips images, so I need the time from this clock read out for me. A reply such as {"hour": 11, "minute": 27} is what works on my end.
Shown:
{"hour": 12, "minute": 6}
